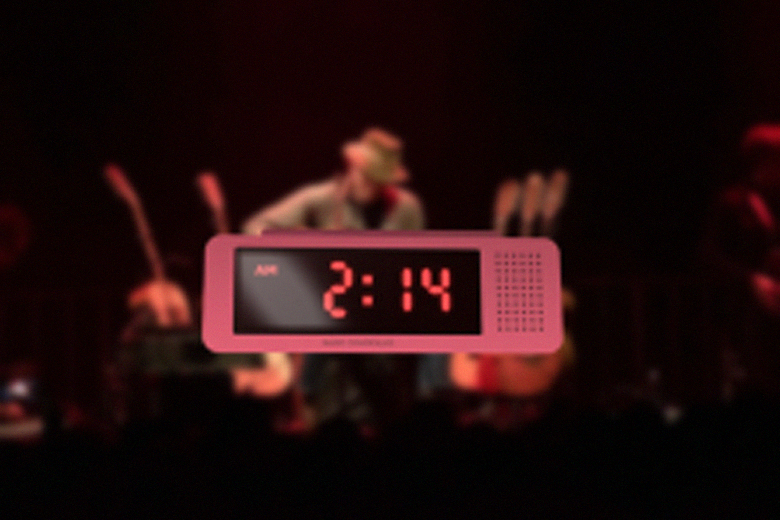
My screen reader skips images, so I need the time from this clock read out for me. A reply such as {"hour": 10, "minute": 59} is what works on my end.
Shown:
{"hour": 2, "minute": 14}
